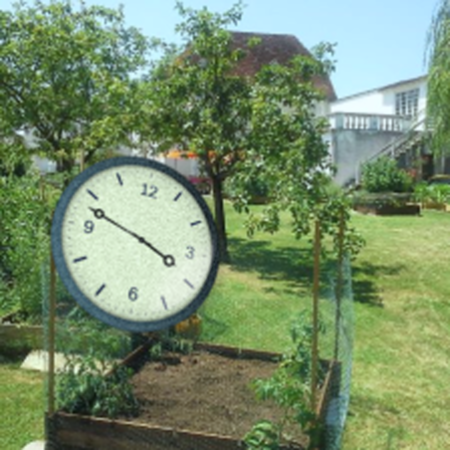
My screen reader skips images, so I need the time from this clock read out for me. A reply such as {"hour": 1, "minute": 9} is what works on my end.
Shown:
{"hour": 3, "minute": 48}
